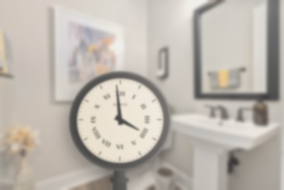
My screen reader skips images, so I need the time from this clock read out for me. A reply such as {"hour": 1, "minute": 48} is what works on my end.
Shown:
{"hour": 3, "minute": 59}
